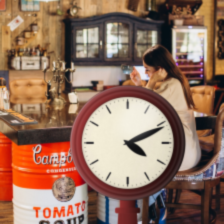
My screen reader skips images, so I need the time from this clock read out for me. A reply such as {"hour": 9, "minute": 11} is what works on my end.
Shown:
{"hour": 4, "minute": 11}
